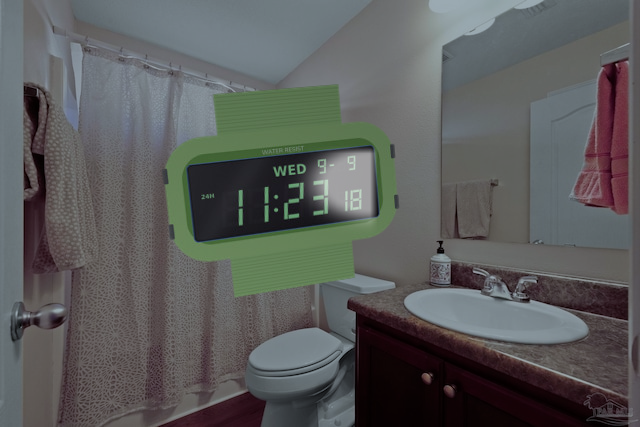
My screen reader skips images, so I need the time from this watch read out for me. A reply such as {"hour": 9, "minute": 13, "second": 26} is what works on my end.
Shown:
{"hour": 11, "minute": 23, "second": 18}
